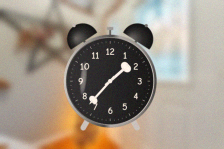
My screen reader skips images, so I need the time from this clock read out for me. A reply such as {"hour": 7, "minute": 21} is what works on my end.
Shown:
{"hour": 1, "minute": 37}
